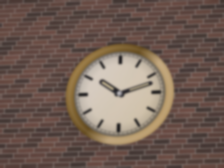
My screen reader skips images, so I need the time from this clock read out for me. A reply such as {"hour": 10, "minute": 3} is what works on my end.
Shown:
{"hour": 10, "minute": 12}
